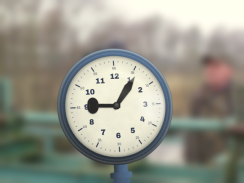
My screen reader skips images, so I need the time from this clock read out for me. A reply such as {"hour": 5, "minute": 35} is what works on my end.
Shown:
{"hour": 9, "minute": 6}
